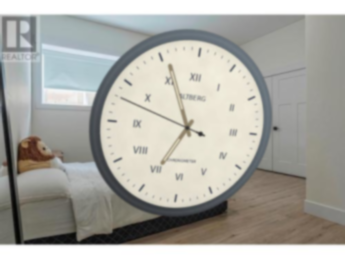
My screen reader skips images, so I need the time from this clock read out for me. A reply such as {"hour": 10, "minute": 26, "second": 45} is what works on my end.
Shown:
{"hour": 6, "minute": 55, "second": 48}
